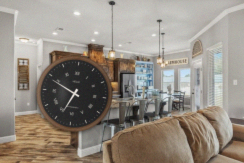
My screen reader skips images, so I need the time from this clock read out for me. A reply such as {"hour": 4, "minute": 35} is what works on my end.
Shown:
{"hour": 6, "minute": 49}
